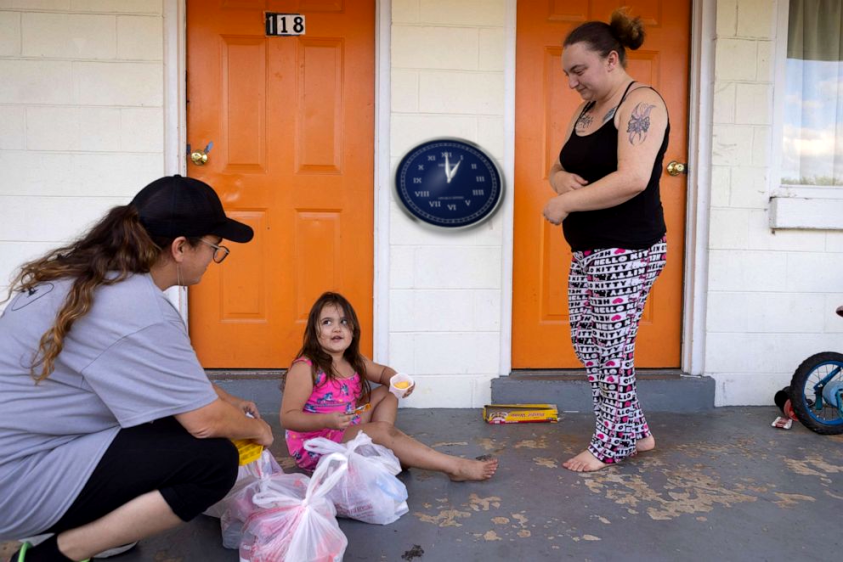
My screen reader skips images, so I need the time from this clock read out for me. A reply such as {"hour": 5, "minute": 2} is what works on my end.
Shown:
{"hour": 1, "minute": 0}
